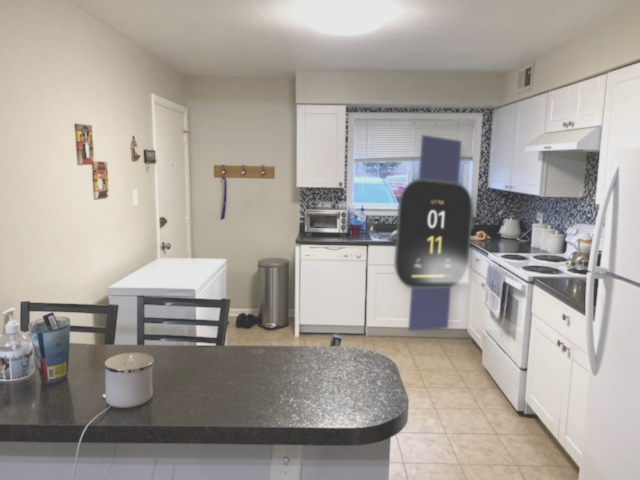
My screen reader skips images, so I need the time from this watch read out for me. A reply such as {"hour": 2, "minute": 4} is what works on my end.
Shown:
{"hour": 1, "minute": 11}
